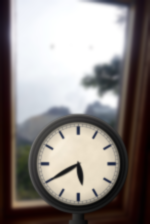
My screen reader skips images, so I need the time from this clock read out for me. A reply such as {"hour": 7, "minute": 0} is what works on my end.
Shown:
{"hour": 5, "minute": 40}
